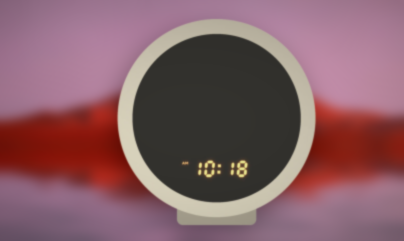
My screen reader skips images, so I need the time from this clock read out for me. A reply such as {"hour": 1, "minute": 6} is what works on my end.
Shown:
{"hour": 10, "minute": 18}
